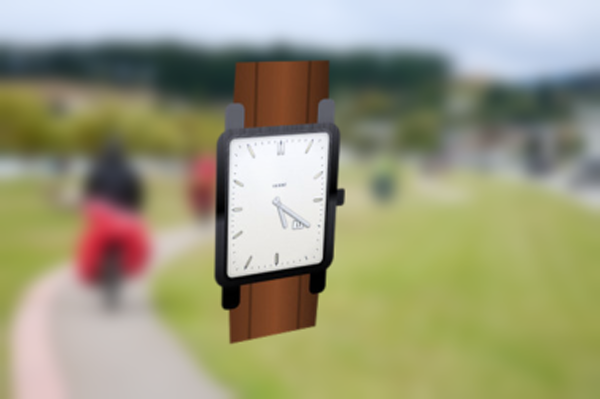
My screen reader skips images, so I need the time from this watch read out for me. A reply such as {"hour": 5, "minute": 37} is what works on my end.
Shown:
{"hour": 5, "minute": 21}
